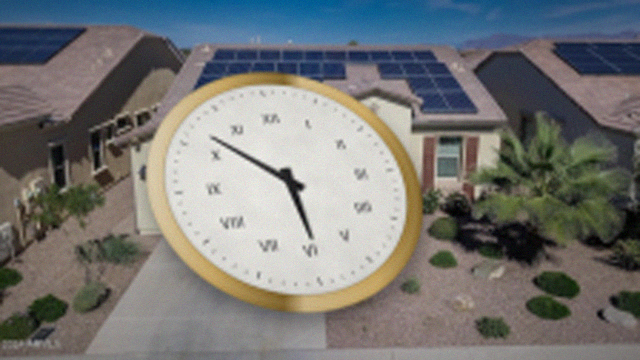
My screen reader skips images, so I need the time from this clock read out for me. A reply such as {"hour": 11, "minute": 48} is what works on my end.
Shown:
{"hour": 5, "minute": 52}
